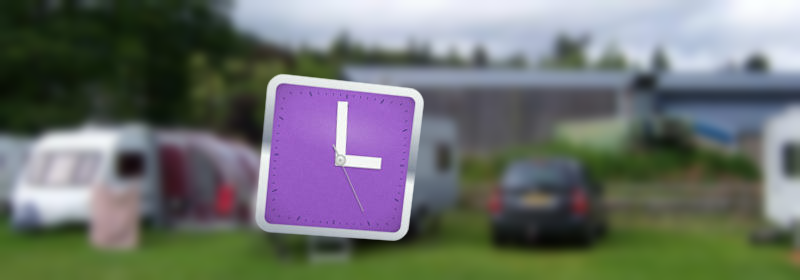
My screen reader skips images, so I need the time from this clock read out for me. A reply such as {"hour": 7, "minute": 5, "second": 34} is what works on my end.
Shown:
{"hour": 2, "minute": 59, "second": 25}
